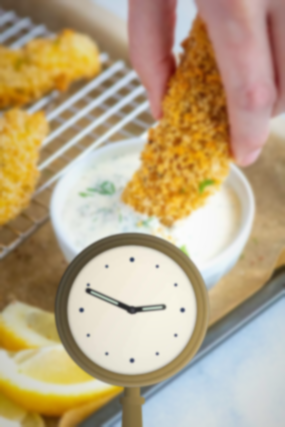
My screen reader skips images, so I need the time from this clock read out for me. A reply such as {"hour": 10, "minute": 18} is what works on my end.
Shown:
{"hour": 2, "minute": 49}
